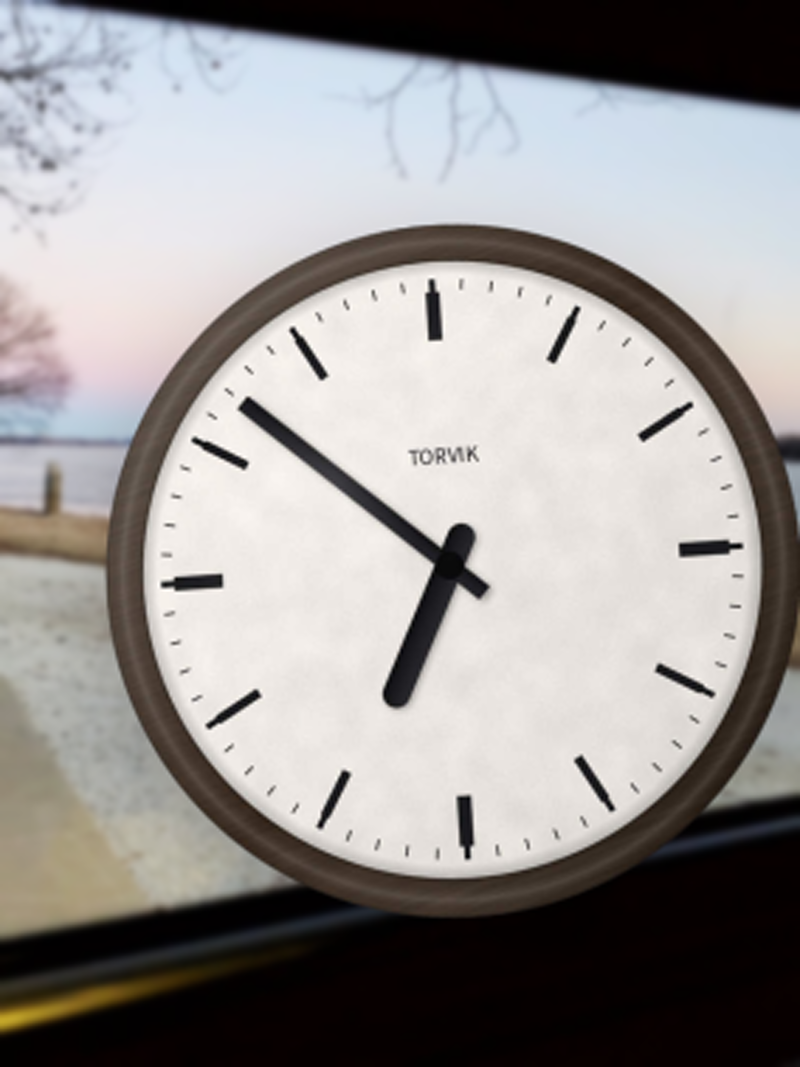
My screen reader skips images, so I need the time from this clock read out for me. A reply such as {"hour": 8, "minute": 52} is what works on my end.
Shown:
{"hour": 6, "minute": 52}
